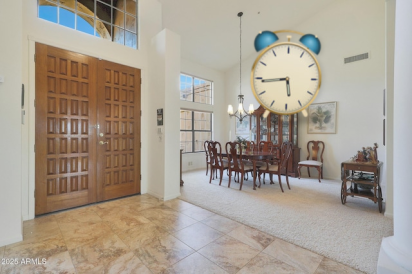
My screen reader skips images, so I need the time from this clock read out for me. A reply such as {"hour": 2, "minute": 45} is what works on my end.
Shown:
{"hour": 5, "minute": 44}
